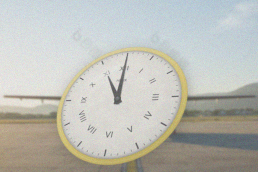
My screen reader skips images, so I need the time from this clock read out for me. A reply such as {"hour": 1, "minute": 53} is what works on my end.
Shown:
{"hour": 11, "minute": 0}
